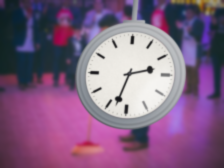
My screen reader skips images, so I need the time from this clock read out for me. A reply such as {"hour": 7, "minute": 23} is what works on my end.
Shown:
{"hour": 2, "minute": 33}
